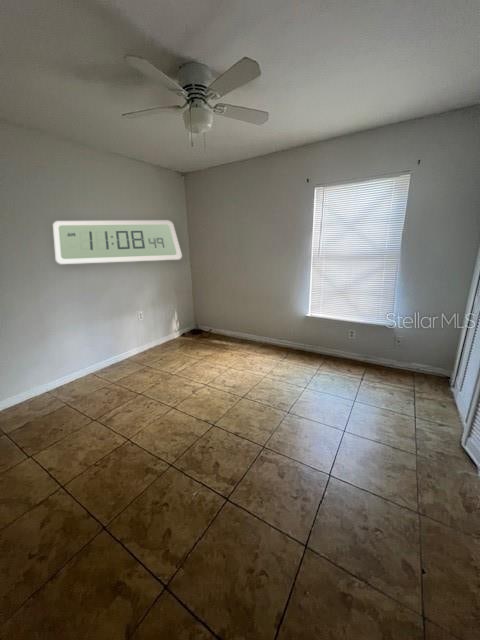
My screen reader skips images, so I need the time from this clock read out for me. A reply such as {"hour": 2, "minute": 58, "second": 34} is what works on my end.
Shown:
{"hour": 11, "minute": 8, "second": 49}
